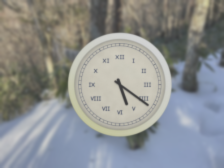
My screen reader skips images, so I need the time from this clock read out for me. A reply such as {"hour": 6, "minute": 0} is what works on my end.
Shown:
{"hour": 5, "minute": 21}
